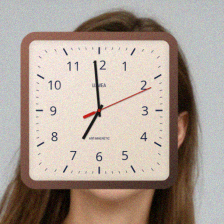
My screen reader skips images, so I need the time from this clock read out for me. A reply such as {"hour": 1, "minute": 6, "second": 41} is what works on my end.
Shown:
{"hour": 6, "minute": 59, "second": 11}
